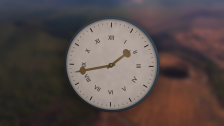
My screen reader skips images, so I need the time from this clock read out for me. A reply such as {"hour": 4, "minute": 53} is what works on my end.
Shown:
{"hour": 1, "minute": 43}
